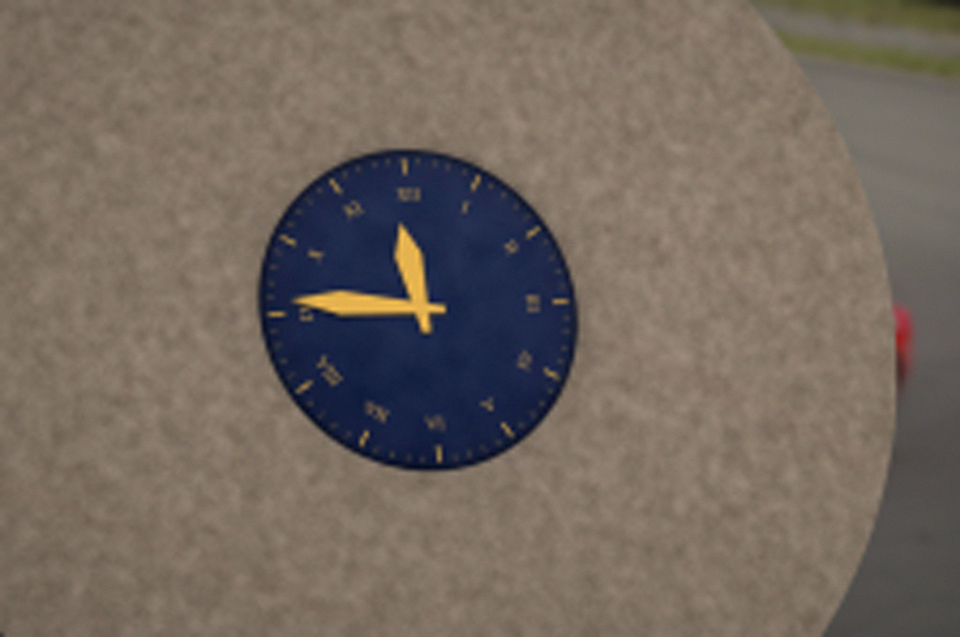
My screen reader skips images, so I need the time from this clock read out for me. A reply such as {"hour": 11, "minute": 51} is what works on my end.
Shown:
{"hour": 11, "minute": 46}
